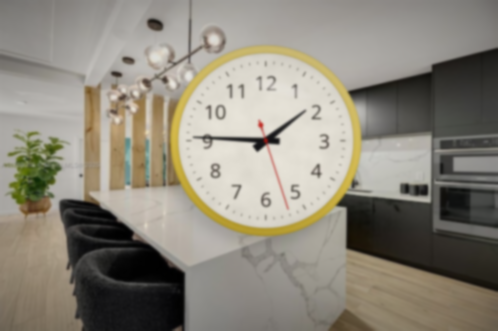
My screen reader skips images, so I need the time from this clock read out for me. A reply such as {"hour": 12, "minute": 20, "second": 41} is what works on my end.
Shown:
{"hour": 1, "minute": 45, "second": 27}
